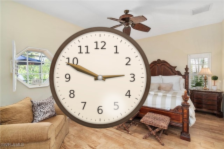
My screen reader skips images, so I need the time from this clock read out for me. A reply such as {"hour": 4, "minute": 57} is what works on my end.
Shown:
{"hour": 2, "minute": 49}
